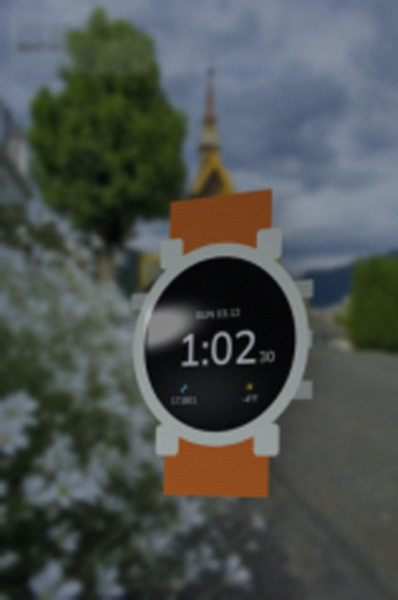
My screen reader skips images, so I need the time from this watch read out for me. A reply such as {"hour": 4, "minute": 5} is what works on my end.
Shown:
{"hour": 1, "minute": 2}
